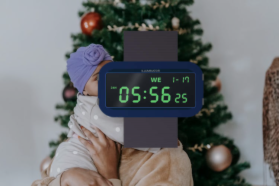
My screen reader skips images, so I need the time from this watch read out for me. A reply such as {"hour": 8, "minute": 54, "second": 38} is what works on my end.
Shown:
{"hour": 5, "minute": 56, "second": 25}
